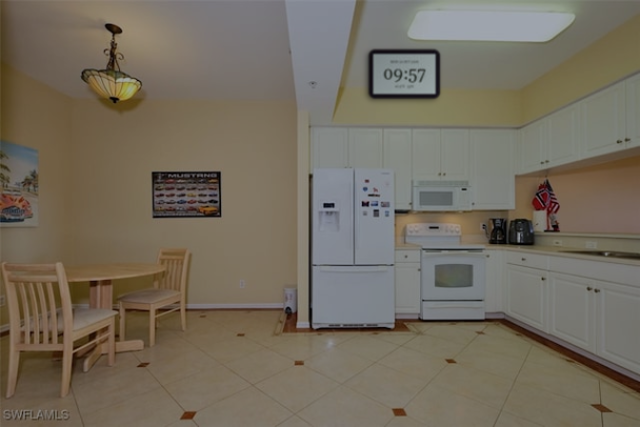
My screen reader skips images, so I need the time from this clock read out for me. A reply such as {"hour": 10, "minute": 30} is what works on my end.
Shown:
{"hour": 9, "minute": 57}
